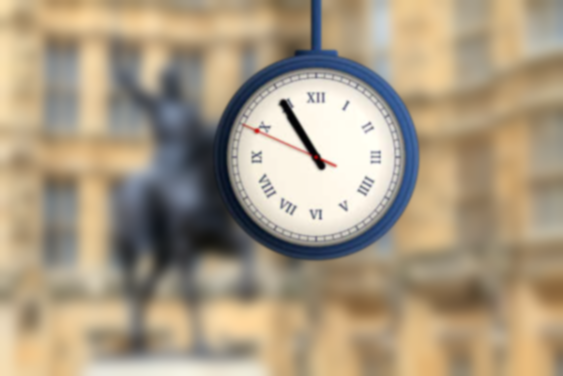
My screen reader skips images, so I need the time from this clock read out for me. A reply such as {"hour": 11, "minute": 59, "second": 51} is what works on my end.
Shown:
{"hour": 10, "minute": 54, "second": 49}
